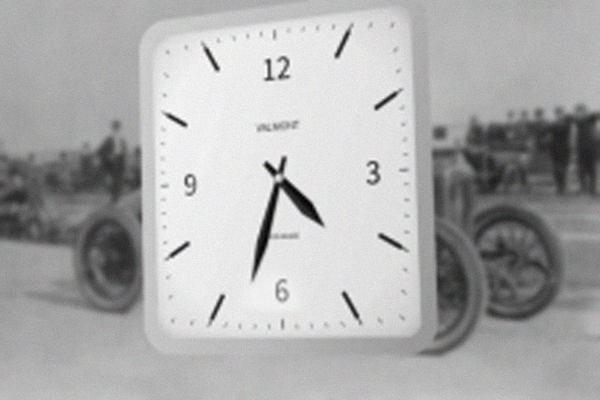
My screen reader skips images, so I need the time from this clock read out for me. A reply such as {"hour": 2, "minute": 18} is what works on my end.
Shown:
{"hour": 4, "minute": 33}
